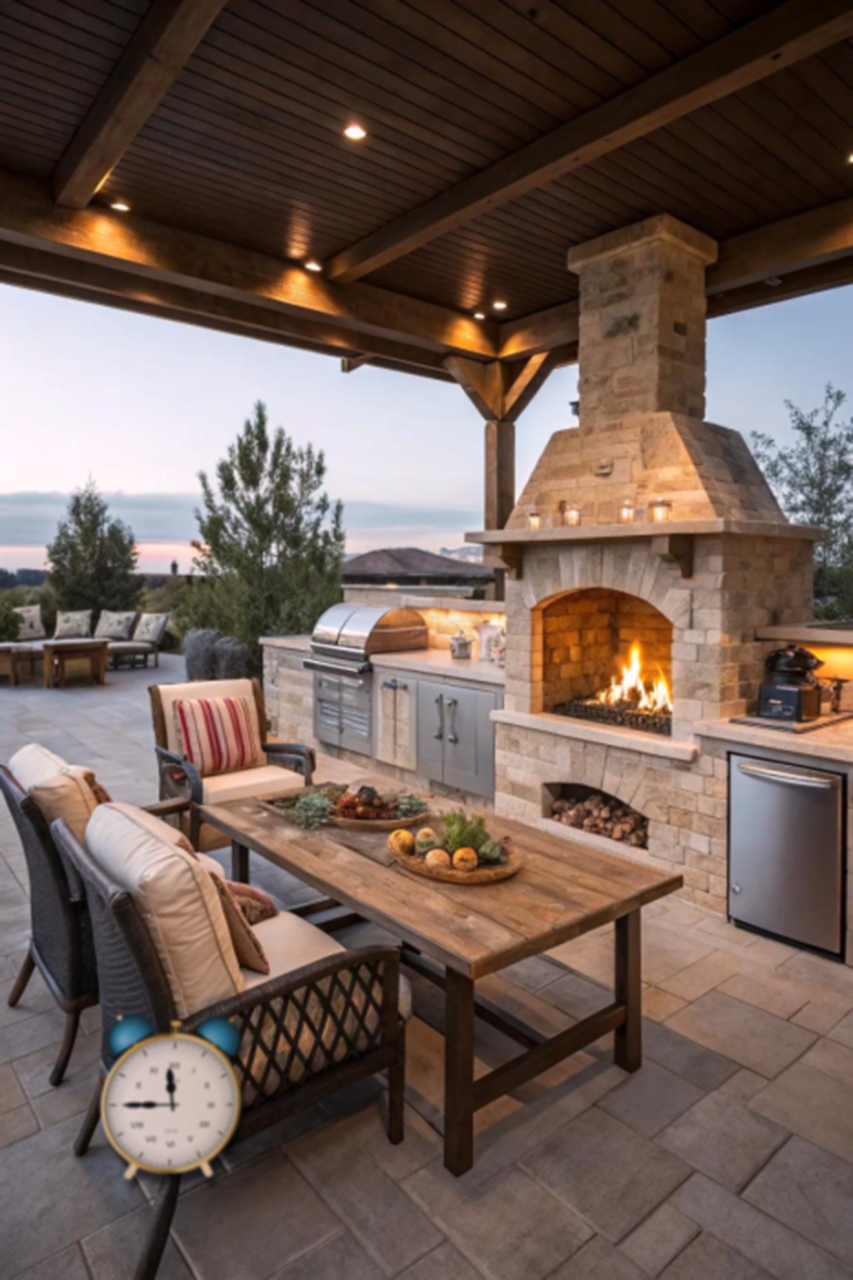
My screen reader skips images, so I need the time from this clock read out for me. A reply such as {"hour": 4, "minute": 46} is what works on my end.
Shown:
{"hour": 11, "minute": 45}
